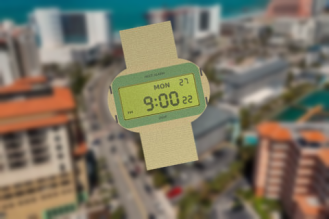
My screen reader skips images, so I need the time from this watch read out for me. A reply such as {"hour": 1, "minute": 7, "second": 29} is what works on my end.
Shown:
{"hour": 9, "minute": 0, "second": 22}
